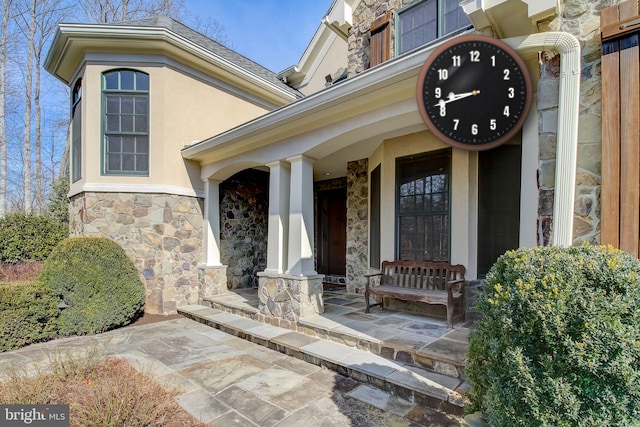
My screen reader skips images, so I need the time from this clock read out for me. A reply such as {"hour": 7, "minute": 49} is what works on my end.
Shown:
{"hour": 8, "minute": 42}
